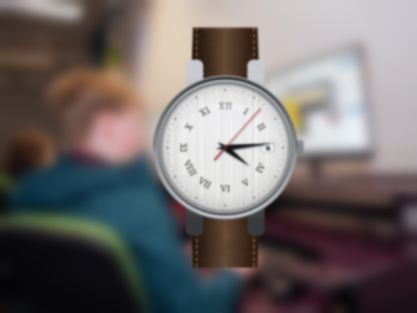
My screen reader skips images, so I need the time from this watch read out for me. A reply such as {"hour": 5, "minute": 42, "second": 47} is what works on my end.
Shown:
{"hour": 4, "minute": 14, "second": 7}
